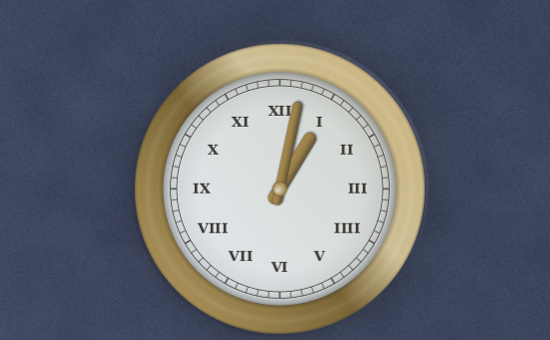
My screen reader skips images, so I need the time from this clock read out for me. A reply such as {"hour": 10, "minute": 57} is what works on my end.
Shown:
{"hour": 1, "minute": 2}
